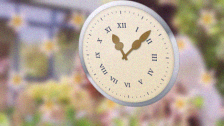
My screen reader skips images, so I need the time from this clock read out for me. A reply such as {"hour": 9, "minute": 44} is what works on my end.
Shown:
{"hour": 11, "minute": 8}
